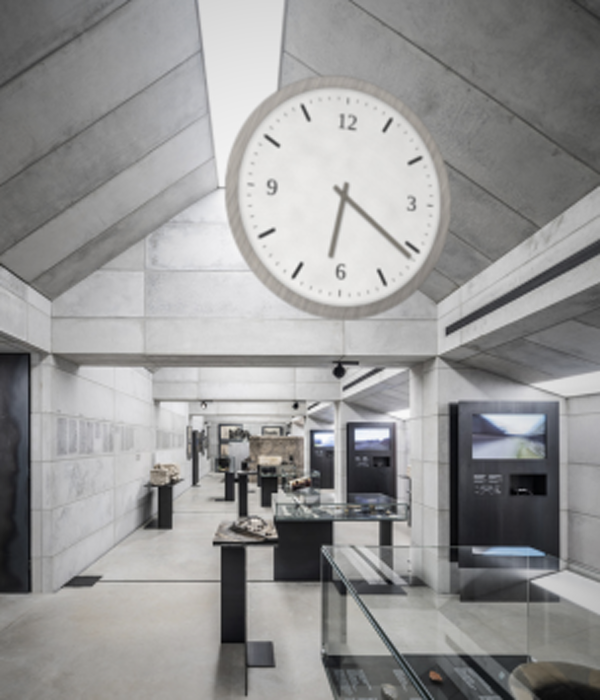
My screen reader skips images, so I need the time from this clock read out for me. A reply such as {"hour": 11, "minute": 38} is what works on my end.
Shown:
{"hour": 6, "minute": 21}
